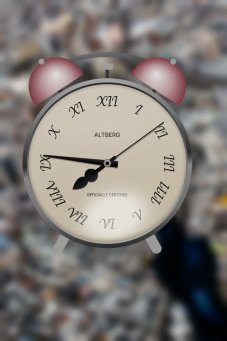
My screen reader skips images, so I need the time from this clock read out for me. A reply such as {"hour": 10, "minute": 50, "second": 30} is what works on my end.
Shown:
{"hour": 7, "minute": 46, "second": 9}
